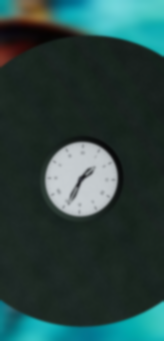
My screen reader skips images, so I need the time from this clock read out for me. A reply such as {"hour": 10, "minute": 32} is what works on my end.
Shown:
{"hour": 1, "minute": 34}
